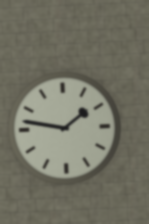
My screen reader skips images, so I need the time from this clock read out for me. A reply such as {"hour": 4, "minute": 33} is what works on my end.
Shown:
{"hour": 1, "minute": 47}
